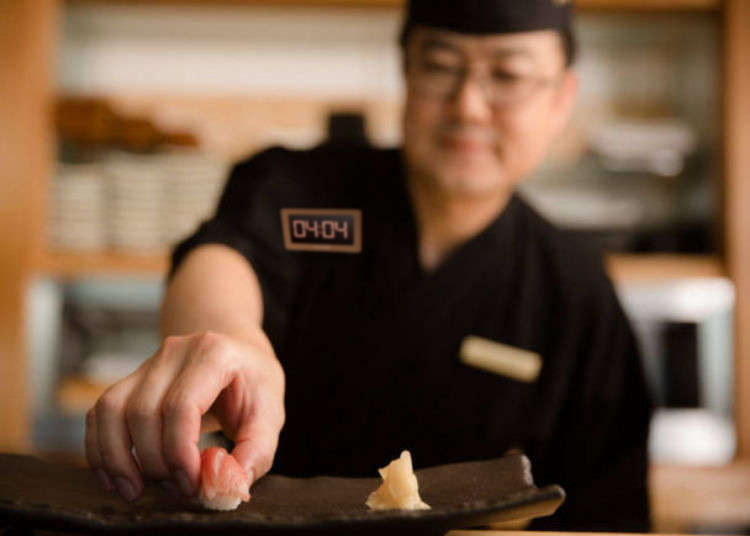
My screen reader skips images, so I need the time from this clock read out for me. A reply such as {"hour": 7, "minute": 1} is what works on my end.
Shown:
{"hour": 4, "minute": 4}
